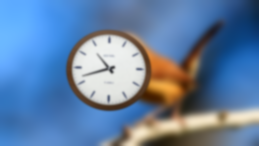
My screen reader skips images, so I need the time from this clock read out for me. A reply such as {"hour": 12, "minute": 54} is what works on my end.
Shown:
{"hour": 10, "minute": 42}
